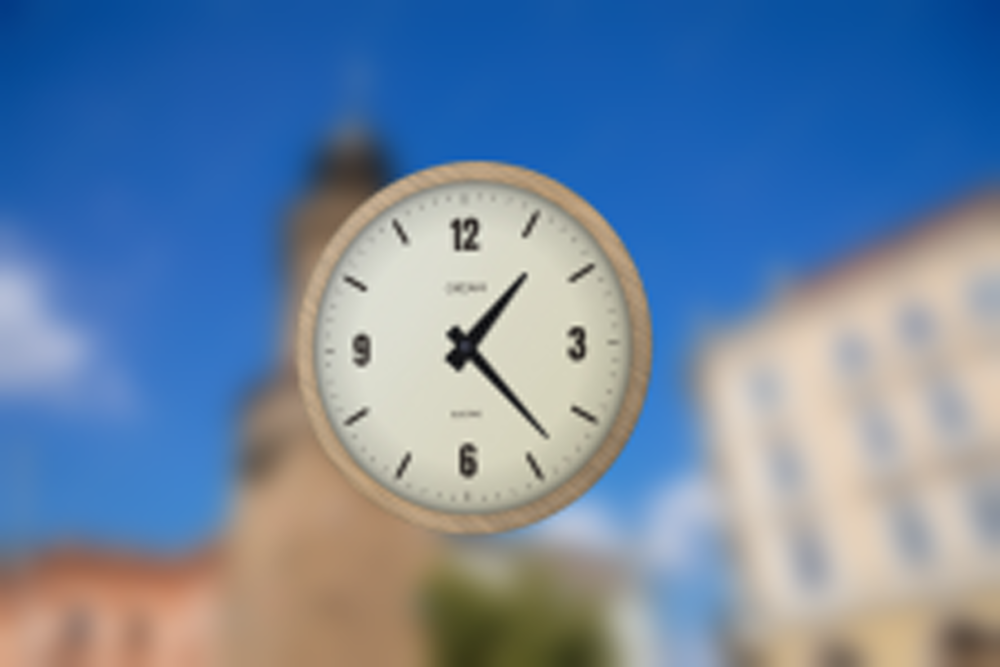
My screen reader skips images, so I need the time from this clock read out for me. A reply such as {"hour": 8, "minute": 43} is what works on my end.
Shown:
{"hour": 1, "minute": 23}
